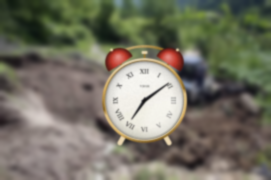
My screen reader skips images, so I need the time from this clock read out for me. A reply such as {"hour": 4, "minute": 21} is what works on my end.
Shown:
{"hour": 7, "minute": 9}
